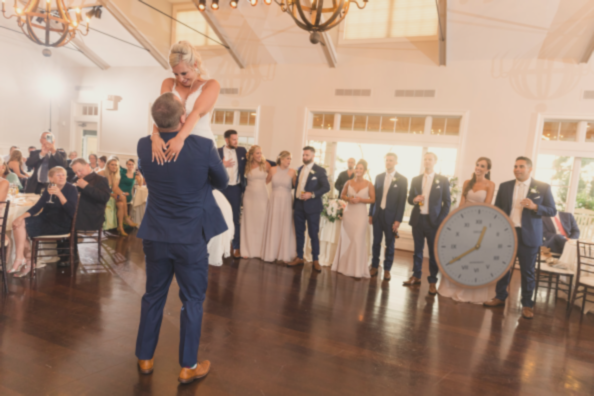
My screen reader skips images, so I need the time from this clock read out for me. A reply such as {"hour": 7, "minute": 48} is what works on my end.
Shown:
{"hour": 12, "minute": 40}
